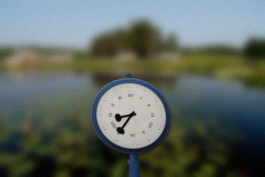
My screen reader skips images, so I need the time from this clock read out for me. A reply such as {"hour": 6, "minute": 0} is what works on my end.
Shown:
{"hour": 8, "minute": 36}
